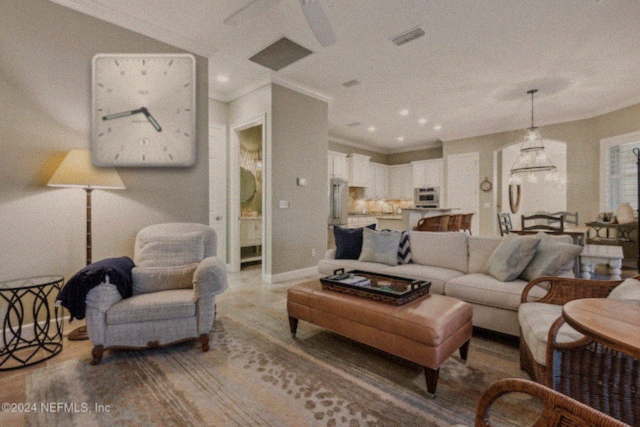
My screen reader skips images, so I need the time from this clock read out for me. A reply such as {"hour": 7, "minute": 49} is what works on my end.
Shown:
{"hour": 4, "minute": 43}
